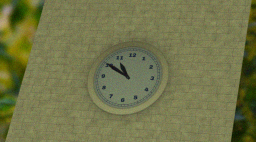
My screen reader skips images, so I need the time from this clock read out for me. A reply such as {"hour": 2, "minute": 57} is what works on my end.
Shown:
{"hour": 10, "minute": 50}
